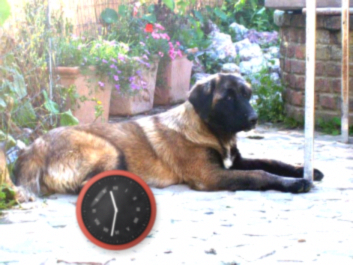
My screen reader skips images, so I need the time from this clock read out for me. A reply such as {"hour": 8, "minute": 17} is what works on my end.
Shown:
{"hour": 11, "minute": 32}
